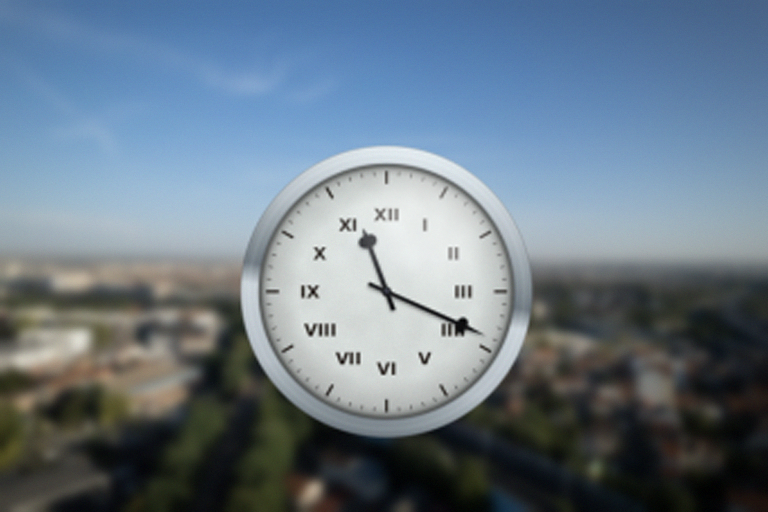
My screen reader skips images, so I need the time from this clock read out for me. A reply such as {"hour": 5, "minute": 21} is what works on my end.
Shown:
{"hour": 11, "minute": 19}
